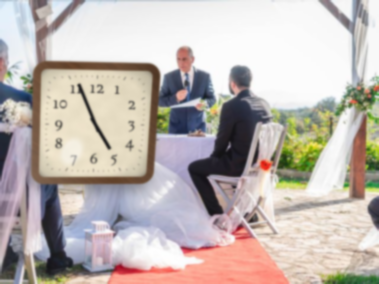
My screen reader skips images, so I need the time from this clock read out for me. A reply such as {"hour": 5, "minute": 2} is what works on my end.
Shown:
{"hour": 4, "minute": 56}
